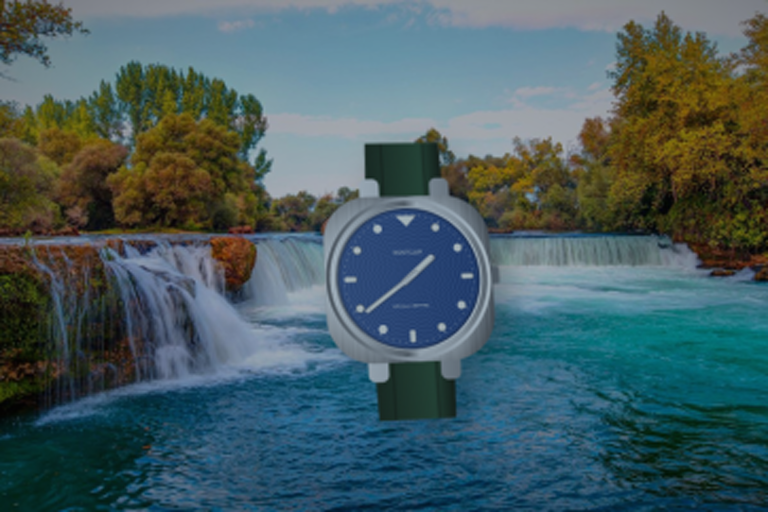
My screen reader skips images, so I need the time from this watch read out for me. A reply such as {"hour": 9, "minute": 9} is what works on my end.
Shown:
{"hour": 1, "minute": 39}
